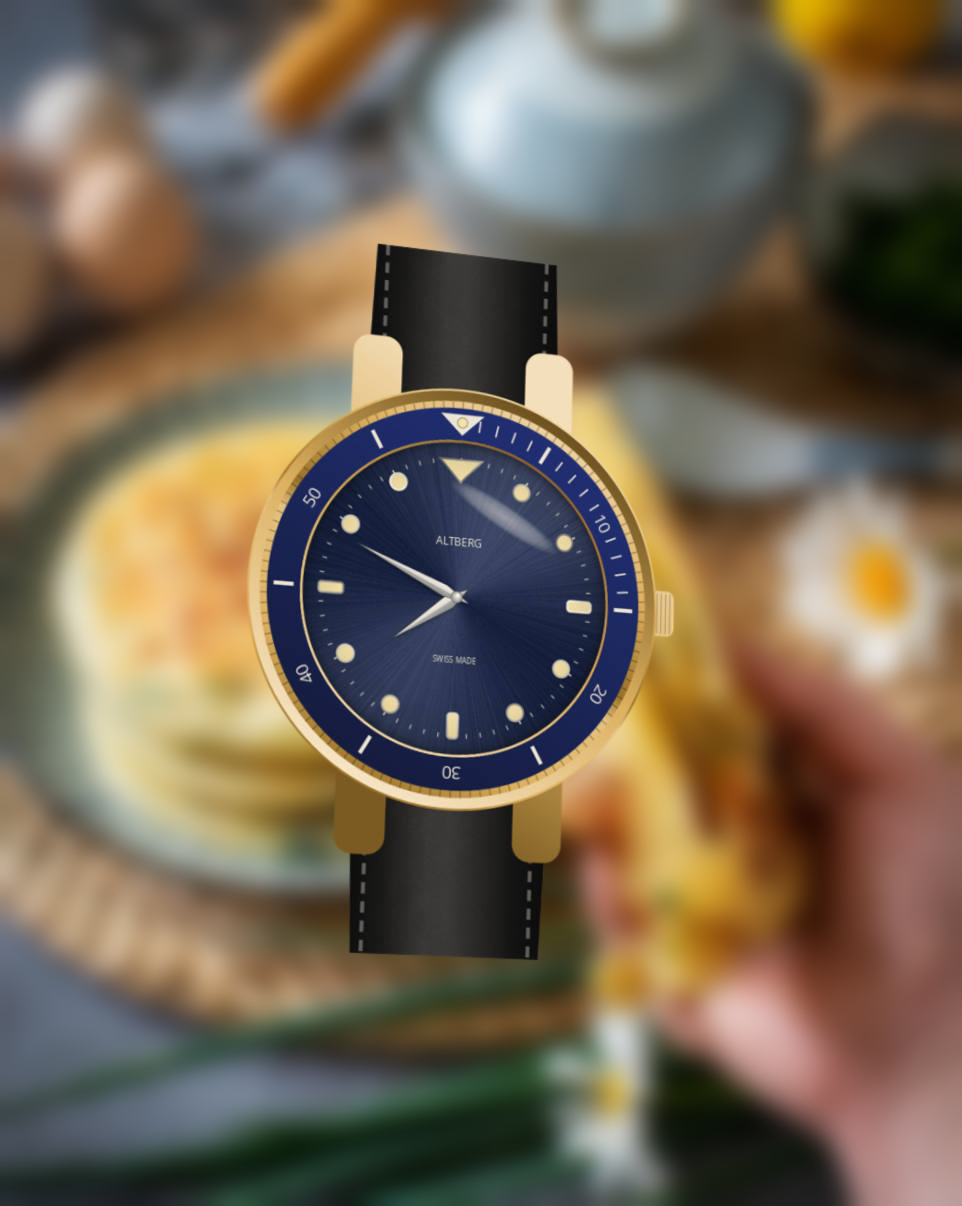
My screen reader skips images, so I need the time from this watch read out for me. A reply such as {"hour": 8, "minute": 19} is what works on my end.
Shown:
{"hour": 7, "minute": 49}
